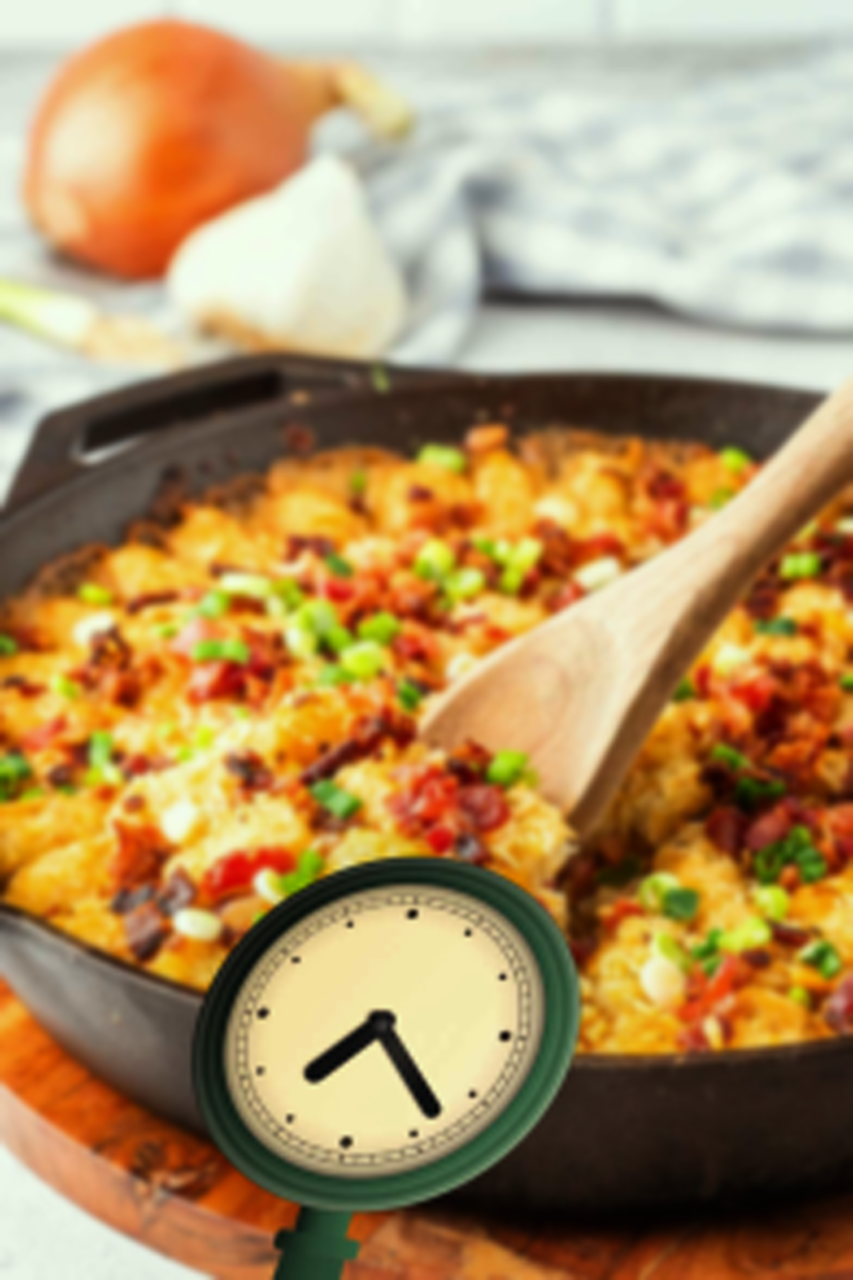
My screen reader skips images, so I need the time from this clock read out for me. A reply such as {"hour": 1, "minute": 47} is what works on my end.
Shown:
{"hour": 7, "minute": 23}
